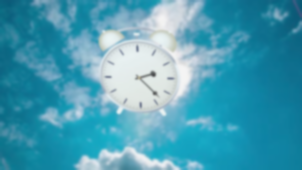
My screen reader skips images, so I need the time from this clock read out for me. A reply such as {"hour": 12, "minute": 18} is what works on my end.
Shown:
{"hour": 2, "minute": 23}
